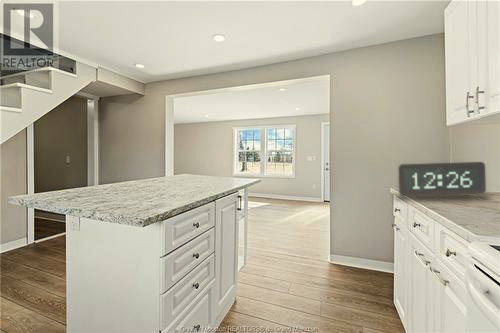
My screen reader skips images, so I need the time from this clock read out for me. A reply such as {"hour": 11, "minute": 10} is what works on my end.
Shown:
{"hour": 12, "minute": 26}
